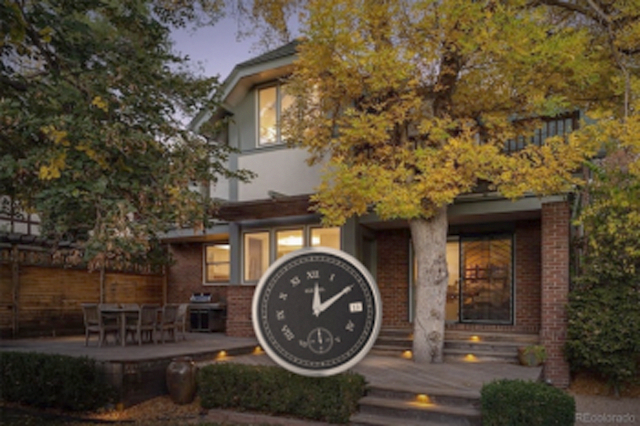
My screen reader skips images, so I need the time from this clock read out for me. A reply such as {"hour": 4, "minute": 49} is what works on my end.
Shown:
{"hour": 12, "minute": 10}
